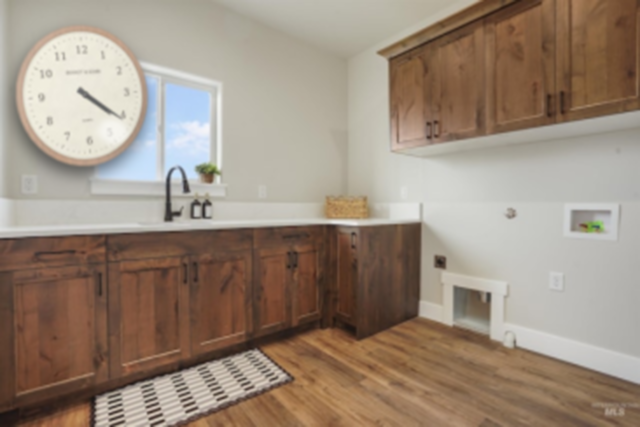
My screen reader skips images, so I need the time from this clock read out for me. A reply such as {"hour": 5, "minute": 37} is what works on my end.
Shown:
{"hour": 4, "minute": 21}
